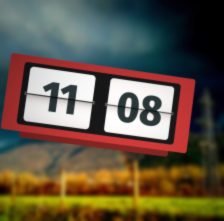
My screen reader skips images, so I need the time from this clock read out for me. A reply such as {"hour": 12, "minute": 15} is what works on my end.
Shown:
{"hour": 11, "minute": 8}
